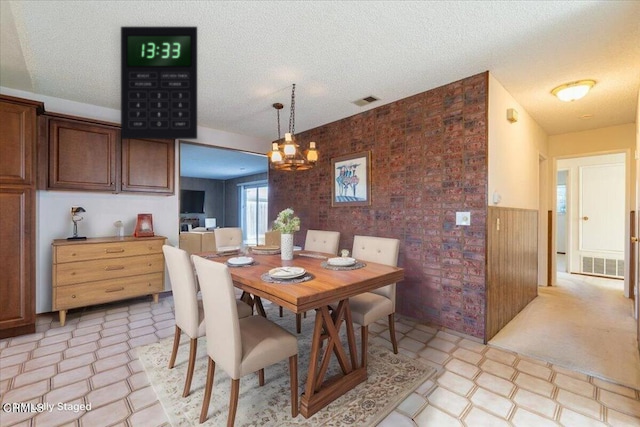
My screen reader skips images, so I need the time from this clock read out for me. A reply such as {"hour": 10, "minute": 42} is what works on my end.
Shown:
{"hour": 13, "minute": 33}
